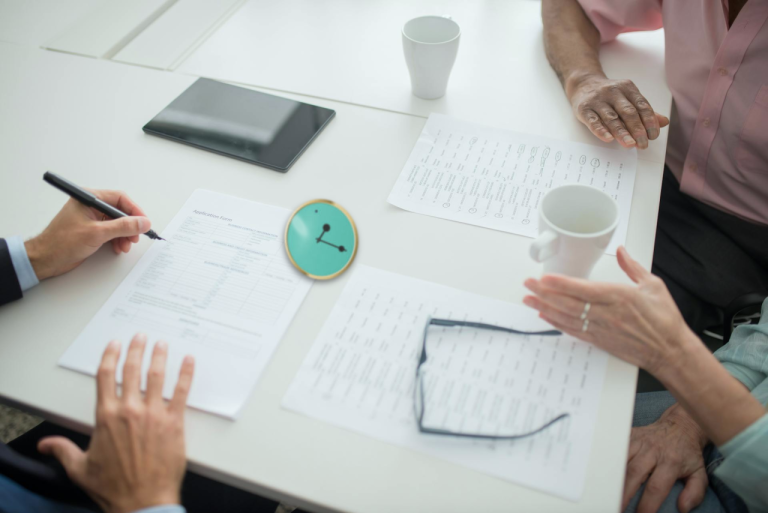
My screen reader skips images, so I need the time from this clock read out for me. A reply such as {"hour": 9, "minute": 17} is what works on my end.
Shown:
{"hour": 1, "minute": 19}
